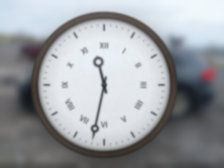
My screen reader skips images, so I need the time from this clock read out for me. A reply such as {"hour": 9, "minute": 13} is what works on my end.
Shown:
{"hour": 11, "minute": 32}
